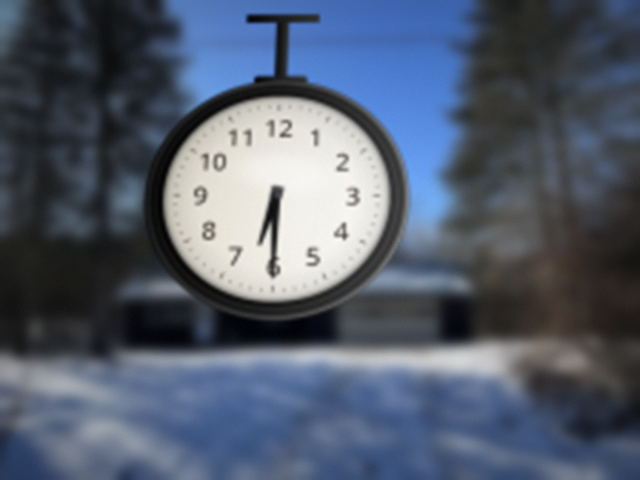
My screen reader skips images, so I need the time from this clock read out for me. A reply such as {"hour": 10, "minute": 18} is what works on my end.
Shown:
{"hour": 6, "minute": 30}
